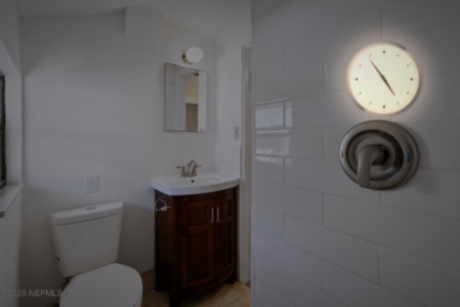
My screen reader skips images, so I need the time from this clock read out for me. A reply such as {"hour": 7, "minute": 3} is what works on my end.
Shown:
{"hour": 4, "minute": 54}
